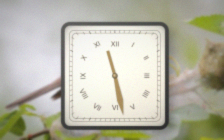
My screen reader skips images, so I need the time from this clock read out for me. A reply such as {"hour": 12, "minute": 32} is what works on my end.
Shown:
{"hour": 11, "minute": 28}
